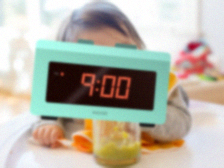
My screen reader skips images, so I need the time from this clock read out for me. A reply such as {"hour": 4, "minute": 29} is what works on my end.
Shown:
{"hour": 9, "minute": 0}
